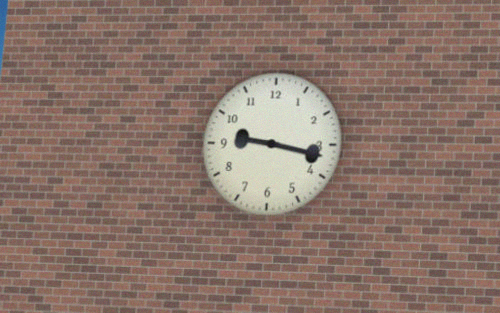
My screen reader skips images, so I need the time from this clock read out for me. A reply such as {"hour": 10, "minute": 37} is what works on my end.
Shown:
{"hour": 9, "minute": 17}
